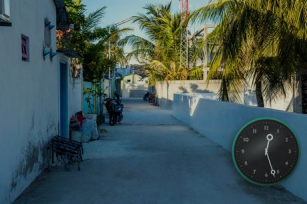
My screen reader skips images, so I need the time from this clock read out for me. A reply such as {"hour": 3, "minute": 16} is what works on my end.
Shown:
{"hour": 12, "minute": 27}
